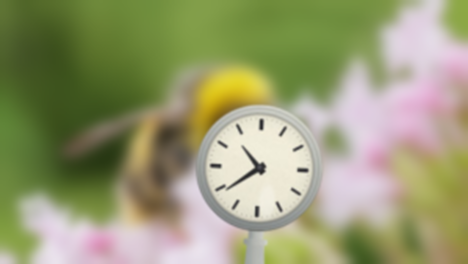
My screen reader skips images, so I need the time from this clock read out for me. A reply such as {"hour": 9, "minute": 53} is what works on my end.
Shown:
{"hour": 10, "minute": 39}
